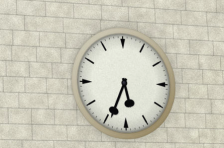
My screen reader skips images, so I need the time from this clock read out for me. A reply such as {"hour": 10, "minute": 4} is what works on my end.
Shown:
{"hour": 5, "minute": 34}
